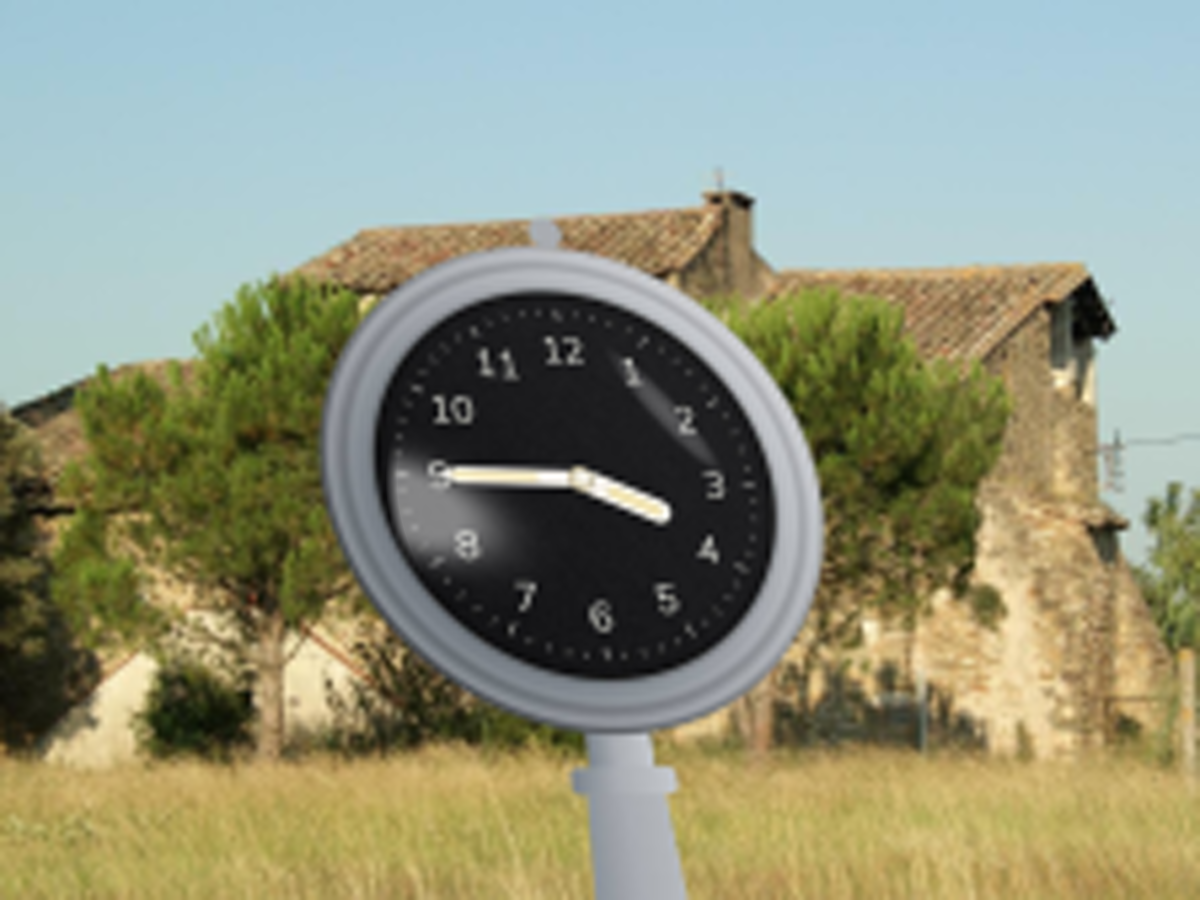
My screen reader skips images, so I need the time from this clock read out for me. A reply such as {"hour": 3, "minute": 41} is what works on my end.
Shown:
{"hour": 3, "minute": 45}
